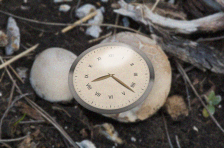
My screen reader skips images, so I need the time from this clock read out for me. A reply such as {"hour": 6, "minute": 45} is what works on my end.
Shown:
{"hour": 8, "minute": 22}
